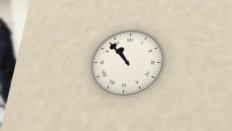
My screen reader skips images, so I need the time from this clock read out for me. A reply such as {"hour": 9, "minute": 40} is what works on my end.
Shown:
{"hour": 10, "minute": 53}
